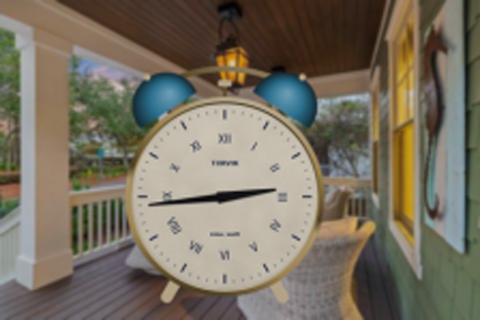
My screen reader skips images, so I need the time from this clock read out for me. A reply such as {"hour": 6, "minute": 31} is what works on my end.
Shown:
{"hour": 2, "minute": 44}
